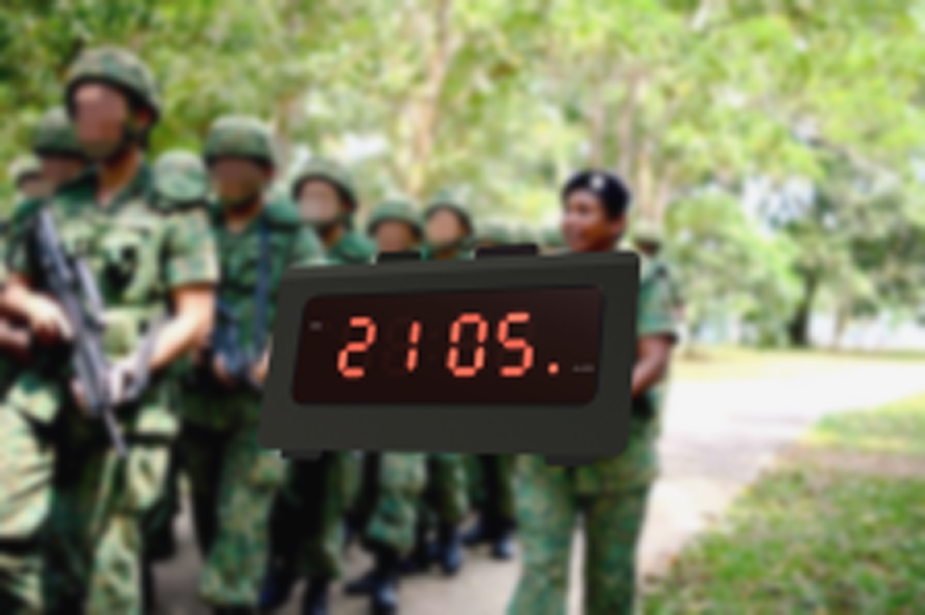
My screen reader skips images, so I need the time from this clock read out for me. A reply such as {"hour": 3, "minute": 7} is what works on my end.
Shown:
{"hour": 21, "minute": 5}
